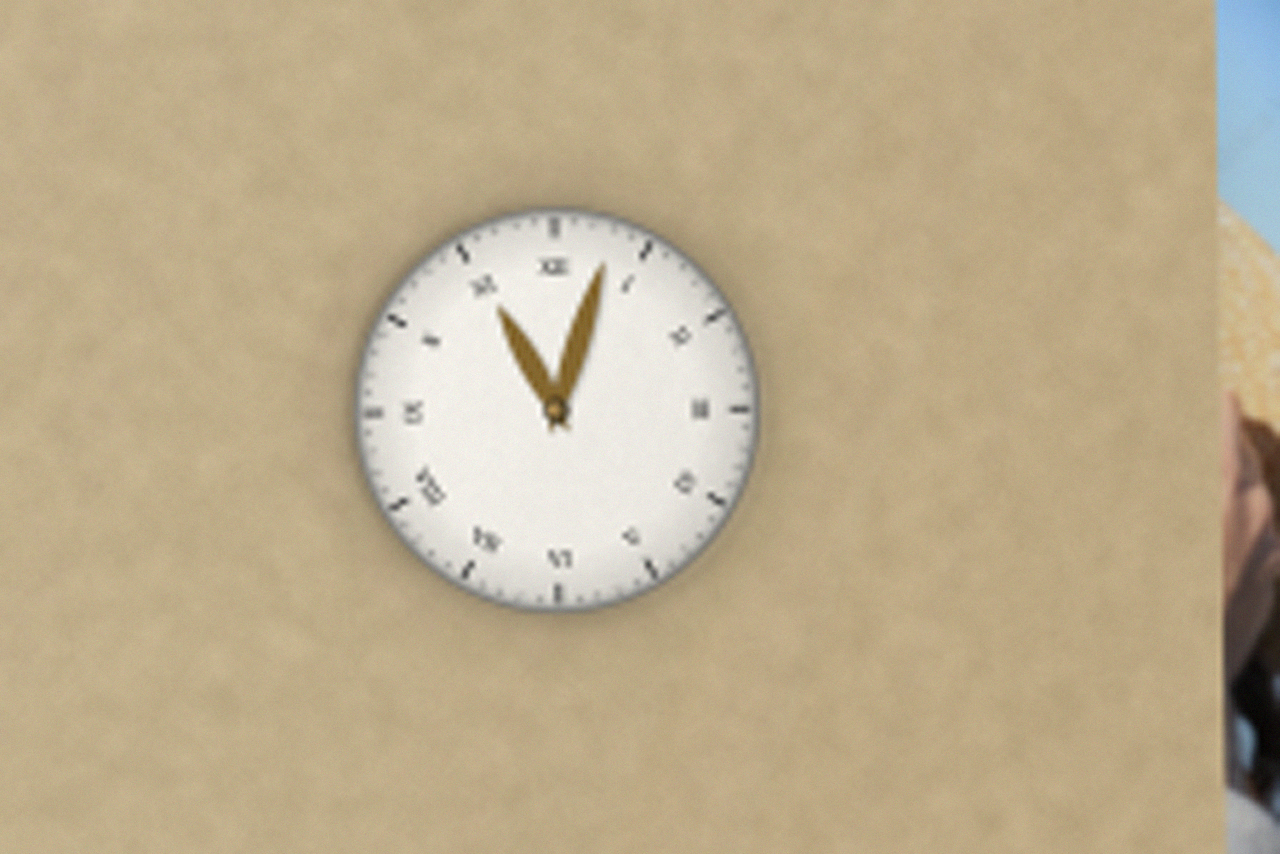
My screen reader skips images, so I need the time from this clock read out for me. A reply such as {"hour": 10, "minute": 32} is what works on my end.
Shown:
{"hour": 11, "minute": 3}
